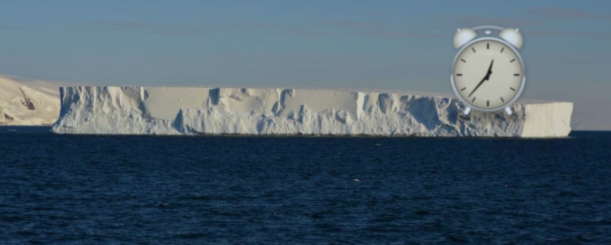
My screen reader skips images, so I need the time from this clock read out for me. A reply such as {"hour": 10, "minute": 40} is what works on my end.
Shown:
{"hour": 12, "minute": 37}
